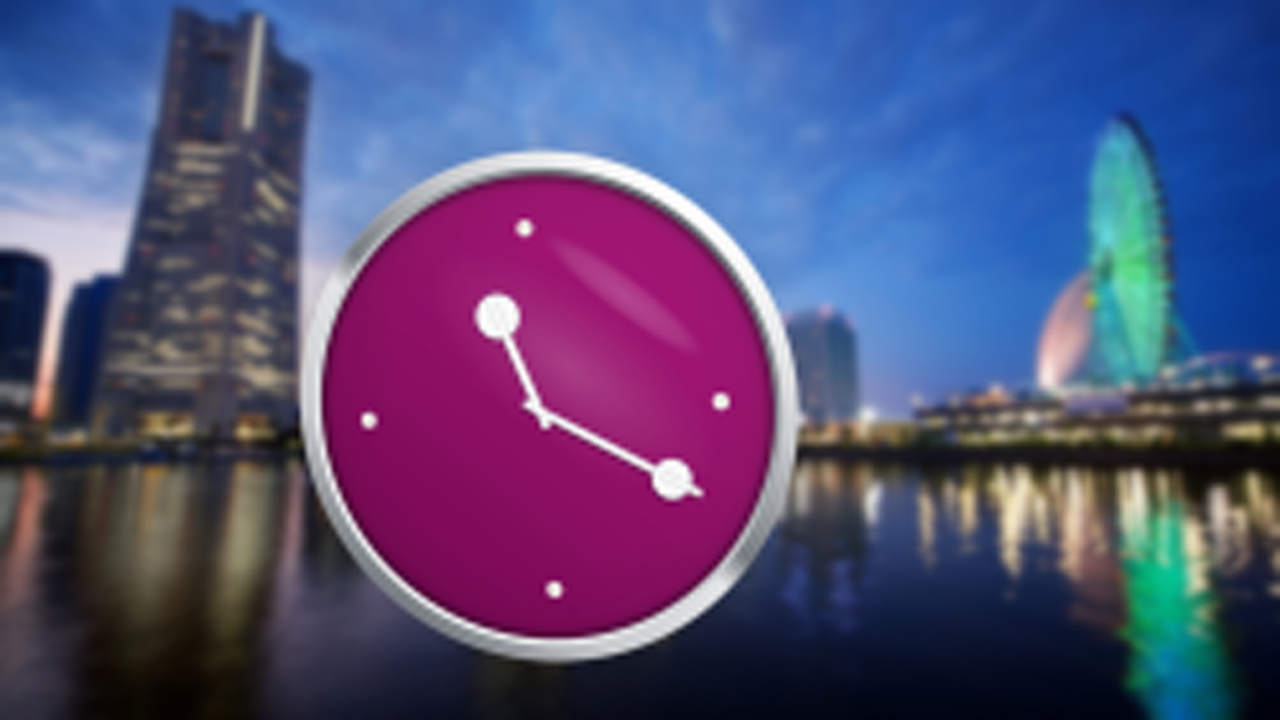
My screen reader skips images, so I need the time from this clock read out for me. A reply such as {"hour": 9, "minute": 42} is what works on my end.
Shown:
{"hour": 11, "minute": 20}
